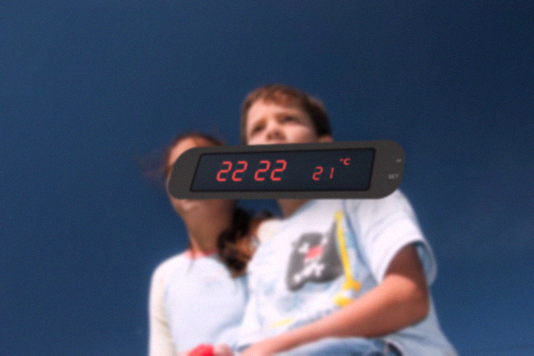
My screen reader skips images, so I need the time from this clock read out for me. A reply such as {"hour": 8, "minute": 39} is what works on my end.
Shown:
{"hour": 22, "minute": 22}
